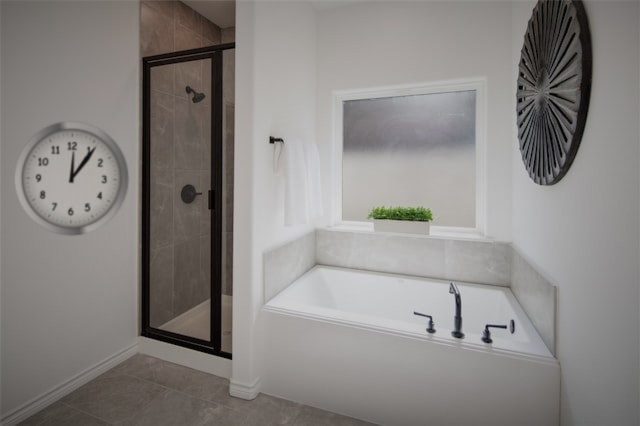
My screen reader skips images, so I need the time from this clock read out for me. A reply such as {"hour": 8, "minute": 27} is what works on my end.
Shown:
{"hour": 12, "minute": 6}
